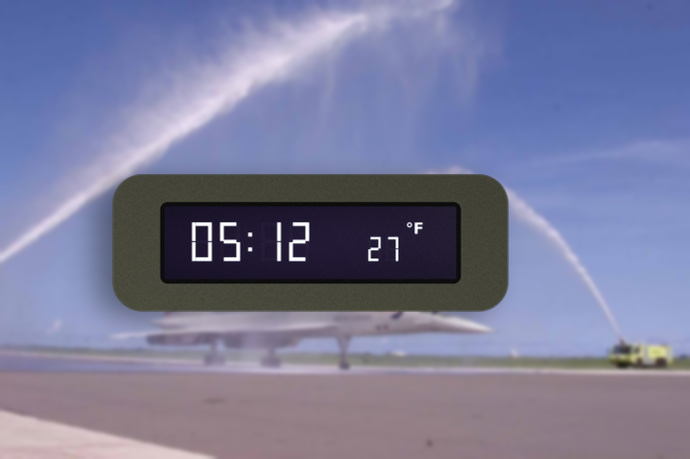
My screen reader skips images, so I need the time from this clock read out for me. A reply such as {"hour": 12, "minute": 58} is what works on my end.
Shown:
{"hour": 5, "minute": 12}
